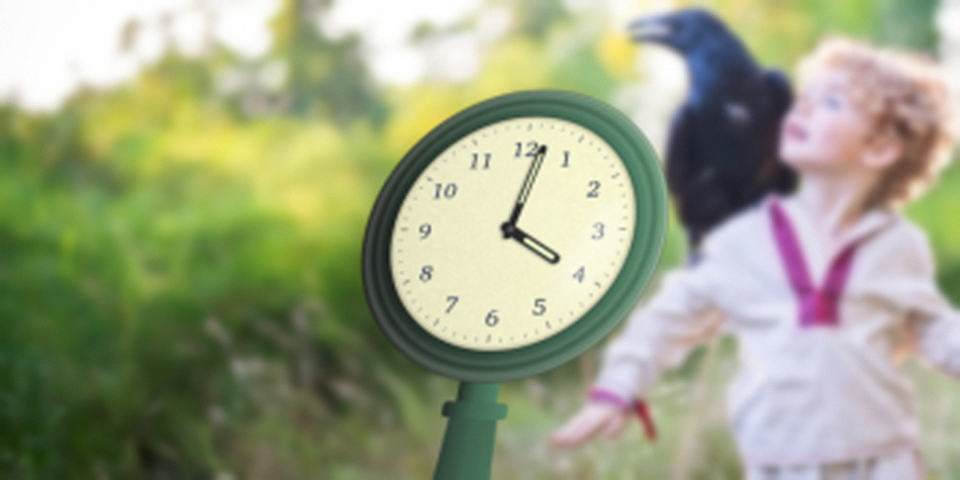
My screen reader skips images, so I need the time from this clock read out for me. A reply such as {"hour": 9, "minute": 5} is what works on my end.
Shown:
{"hour": 4, "minute": 2}
